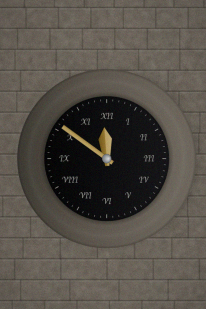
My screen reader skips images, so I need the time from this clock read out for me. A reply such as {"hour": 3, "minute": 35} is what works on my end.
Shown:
{"hour": 11, "minute": 51}
